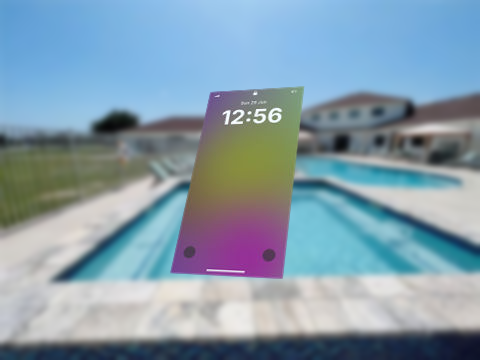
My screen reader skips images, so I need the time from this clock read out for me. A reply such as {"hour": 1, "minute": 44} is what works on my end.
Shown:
{"hour": 12, "minute": 56}
